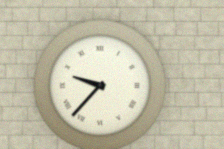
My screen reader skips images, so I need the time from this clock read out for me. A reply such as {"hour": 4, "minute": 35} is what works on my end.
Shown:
{"hour": 9, "minute": 37}
